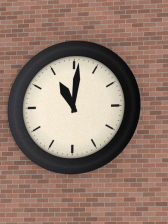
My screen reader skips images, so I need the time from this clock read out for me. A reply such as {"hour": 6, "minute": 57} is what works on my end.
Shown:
{"hour": 11, "minute": 1}
